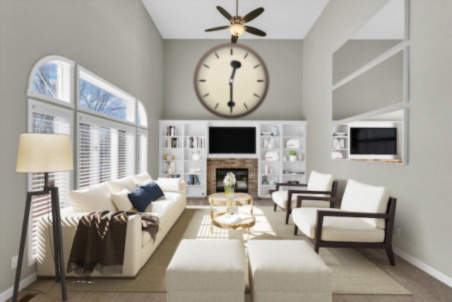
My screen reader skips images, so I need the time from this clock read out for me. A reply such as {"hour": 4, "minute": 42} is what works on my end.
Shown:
{"hour": 12, "minute": 30}
